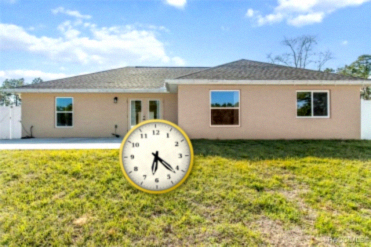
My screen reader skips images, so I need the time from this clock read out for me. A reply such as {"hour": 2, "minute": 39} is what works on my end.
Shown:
{"hour": 6, "minute": 22}
